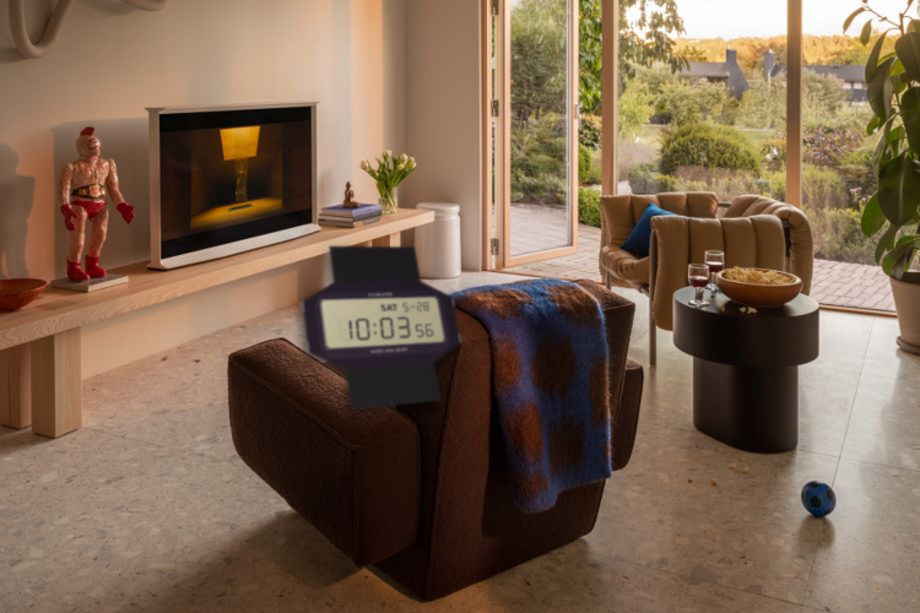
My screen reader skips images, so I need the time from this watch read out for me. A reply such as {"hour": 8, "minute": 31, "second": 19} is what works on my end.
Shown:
{"hour": 10, "minute": 3, "second": 56}
